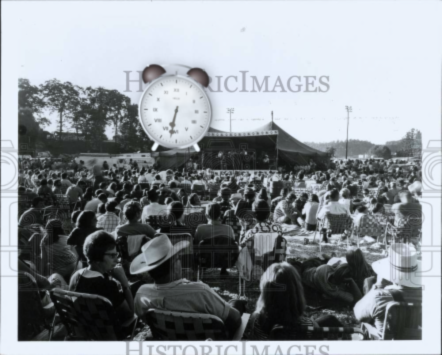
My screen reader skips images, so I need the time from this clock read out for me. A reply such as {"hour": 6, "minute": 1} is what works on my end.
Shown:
{"hour": 6, "minute": 32}
